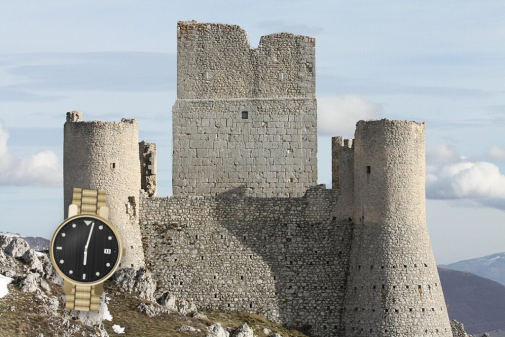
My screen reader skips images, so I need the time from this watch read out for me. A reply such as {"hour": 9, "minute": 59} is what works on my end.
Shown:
{"hour": 6, "minute": 2}
